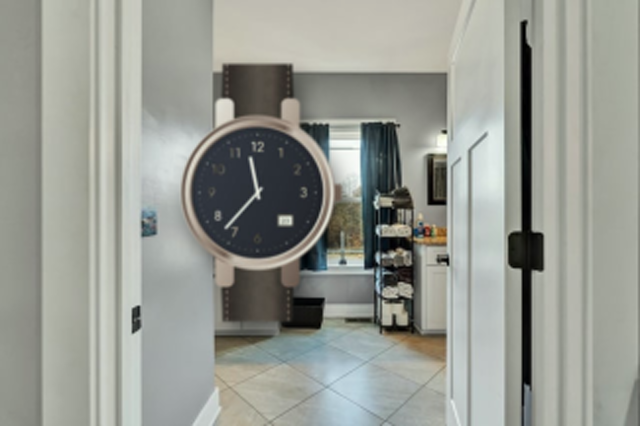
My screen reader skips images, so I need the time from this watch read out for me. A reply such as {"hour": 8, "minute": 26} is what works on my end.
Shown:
{"hour": 11, "minute": 37}
